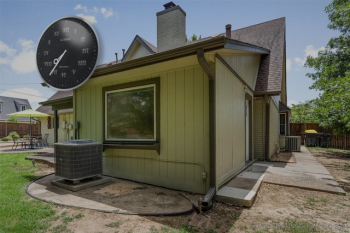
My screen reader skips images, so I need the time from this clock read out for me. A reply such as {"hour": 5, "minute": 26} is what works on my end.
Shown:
{"hour": 7, "minute": 36}
